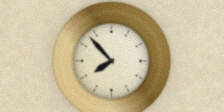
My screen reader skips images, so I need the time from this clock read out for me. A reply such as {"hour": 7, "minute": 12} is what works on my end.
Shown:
{"hour": 7, "minute": 53}
